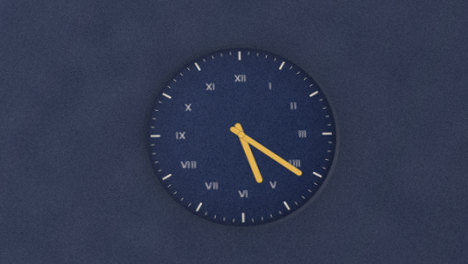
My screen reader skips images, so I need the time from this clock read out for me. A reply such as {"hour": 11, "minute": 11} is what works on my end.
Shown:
{"hour": 5, "minute": 21}
